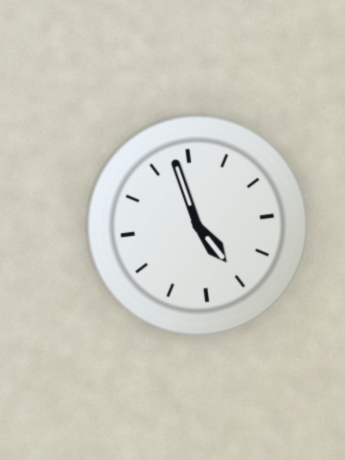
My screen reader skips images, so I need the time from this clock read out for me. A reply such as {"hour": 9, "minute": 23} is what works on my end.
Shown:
{"hour": 4, "minute": 58}
